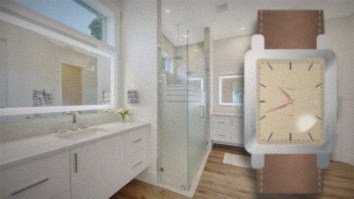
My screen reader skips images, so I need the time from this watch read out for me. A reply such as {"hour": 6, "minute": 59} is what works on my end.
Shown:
{"hour": 10, "minute": 41}
